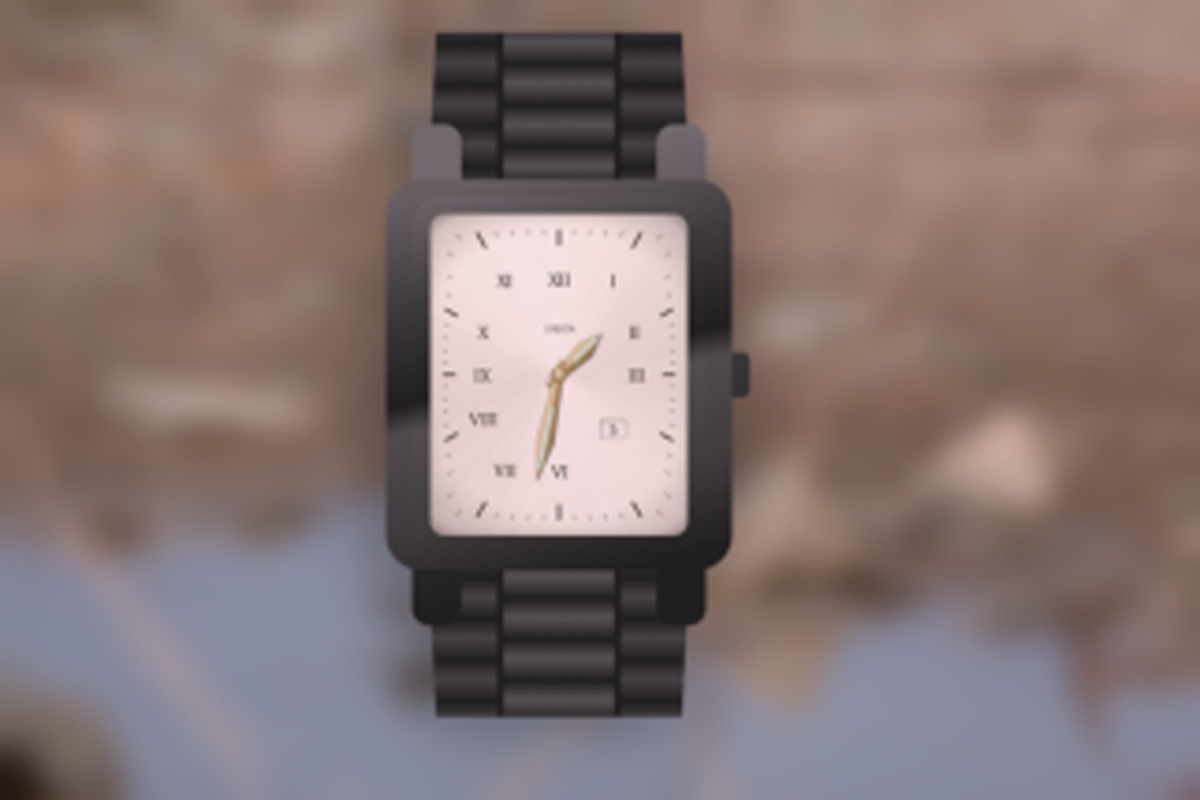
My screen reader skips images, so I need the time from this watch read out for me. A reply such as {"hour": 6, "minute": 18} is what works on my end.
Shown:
{"hour": 1, "minute": 32}
